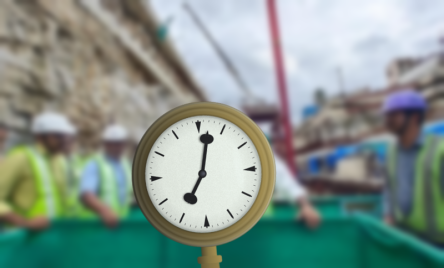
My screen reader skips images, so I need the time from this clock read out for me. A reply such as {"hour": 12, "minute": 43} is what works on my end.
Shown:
{"hour": 7, "minute": 2}
